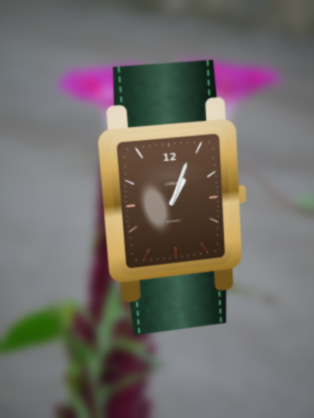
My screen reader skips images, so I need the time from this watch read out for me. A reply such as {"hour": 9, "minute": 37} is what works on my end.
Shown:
{"hour": 1, "minute": 4}
